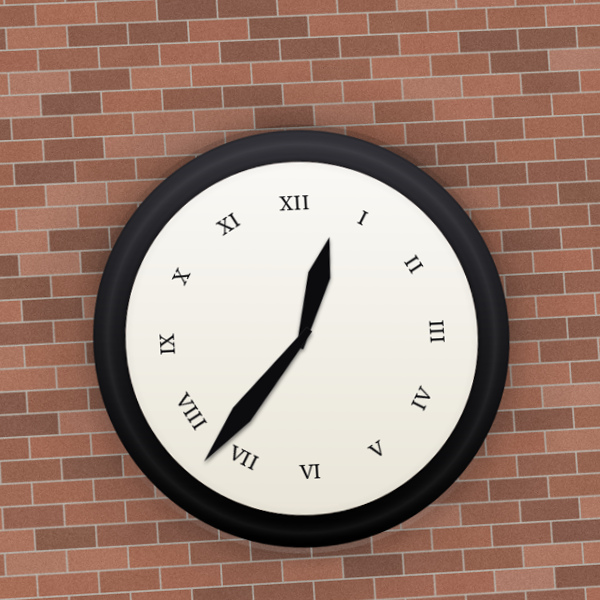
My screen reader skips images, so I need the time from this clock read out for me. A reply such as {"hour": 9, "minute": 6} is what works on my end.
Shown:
{"hour": 12, "minute": 37}
